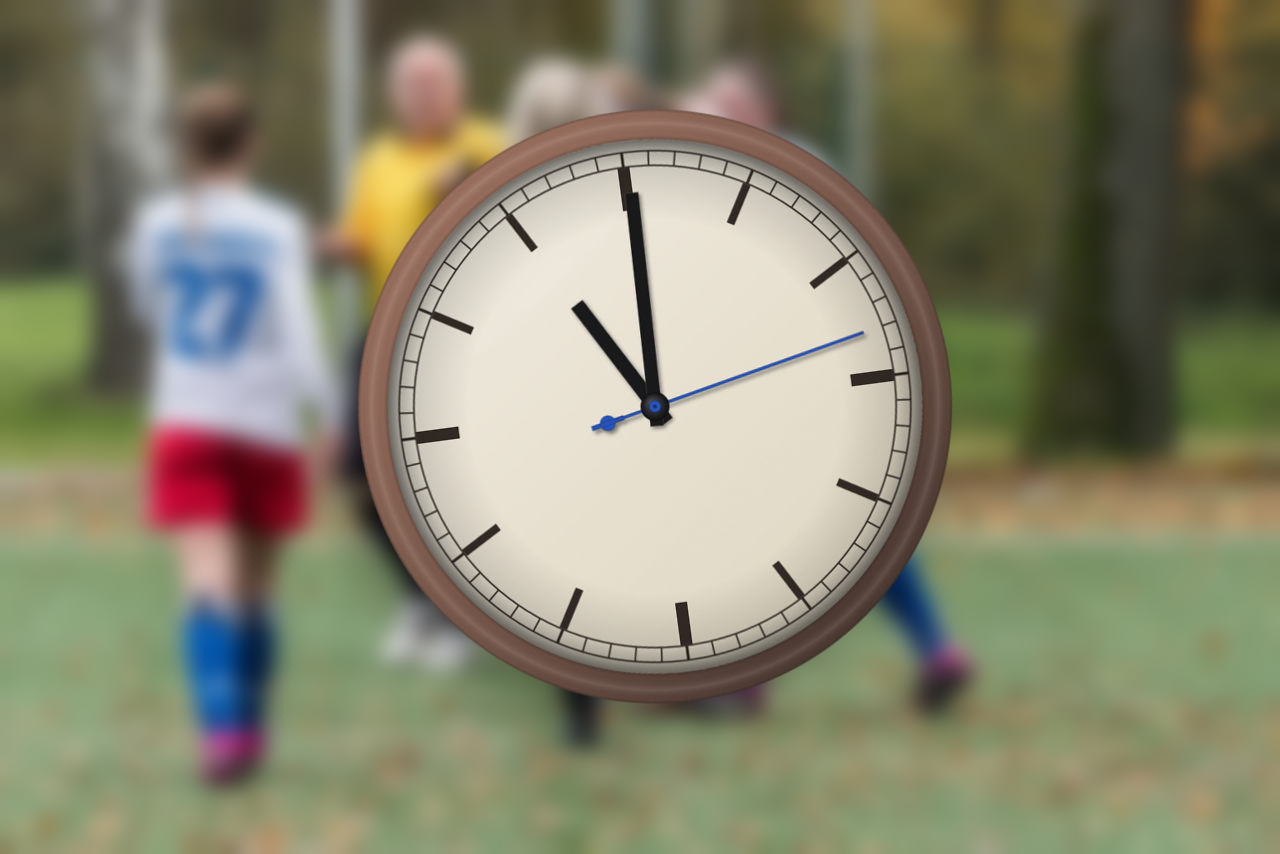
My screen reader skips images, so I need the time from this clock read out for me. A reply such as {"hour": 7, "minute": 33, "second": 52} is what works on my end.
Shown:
{"hour": 11, "minute": 0, "second": 13}
